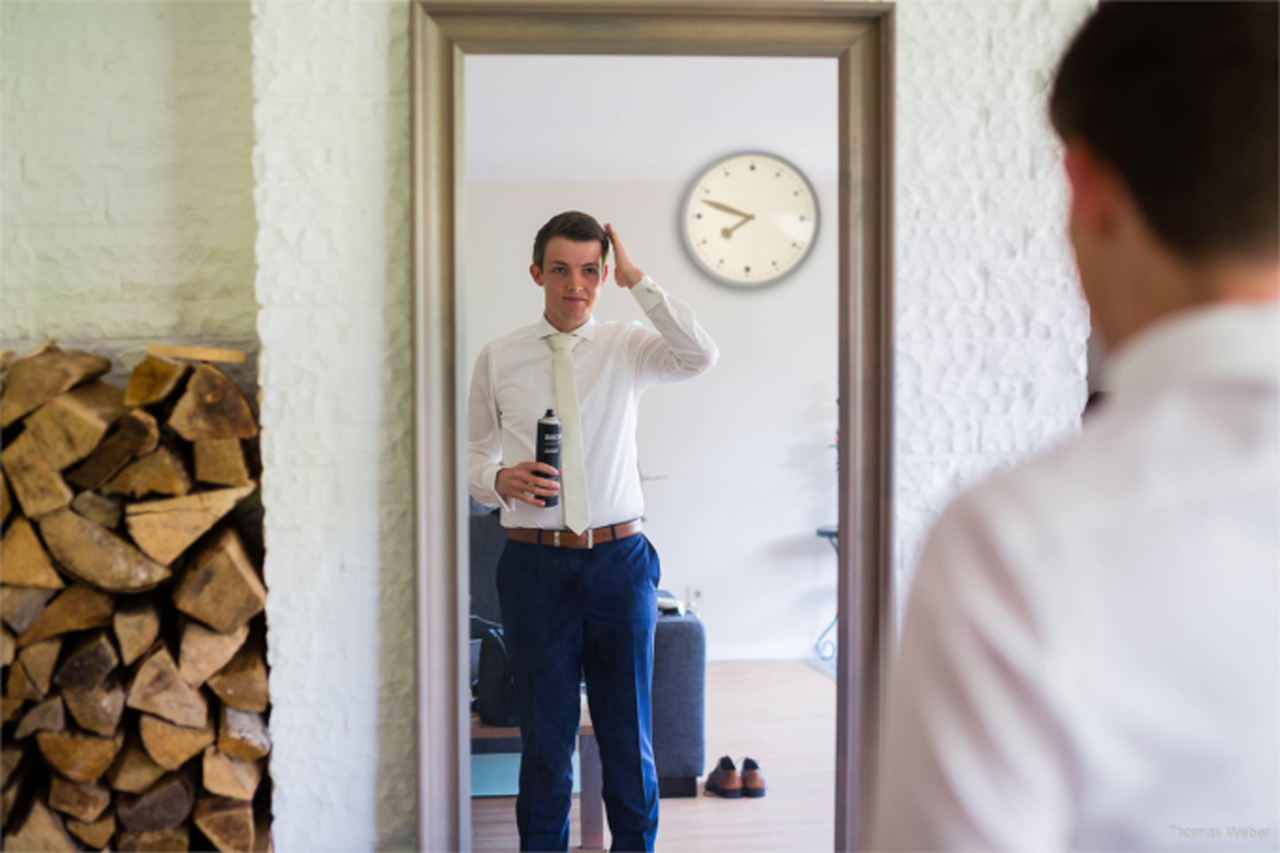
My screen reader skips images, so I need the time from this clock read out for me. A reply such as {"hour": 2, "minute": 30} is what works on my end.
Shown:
{"hour": 7, "minute": 48}
